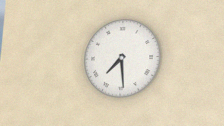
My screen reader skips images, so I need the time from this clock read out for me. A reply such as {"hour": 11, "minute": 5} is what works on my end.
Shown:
{"hour": 7, "minute": 29}
